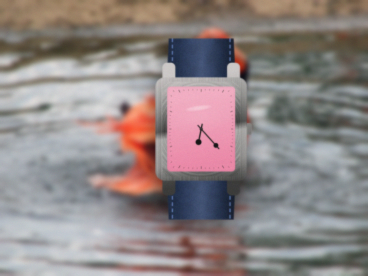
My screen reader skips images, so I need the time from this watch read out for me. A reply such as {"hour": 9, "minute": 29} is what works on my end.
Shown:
{"hour": 6, "minute": 23}
